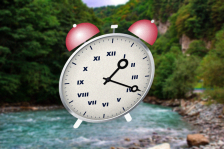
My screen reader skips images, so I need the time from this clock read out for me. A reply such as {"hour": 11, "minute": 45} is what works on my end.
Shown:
{"hour": 1, "minute": 19}
